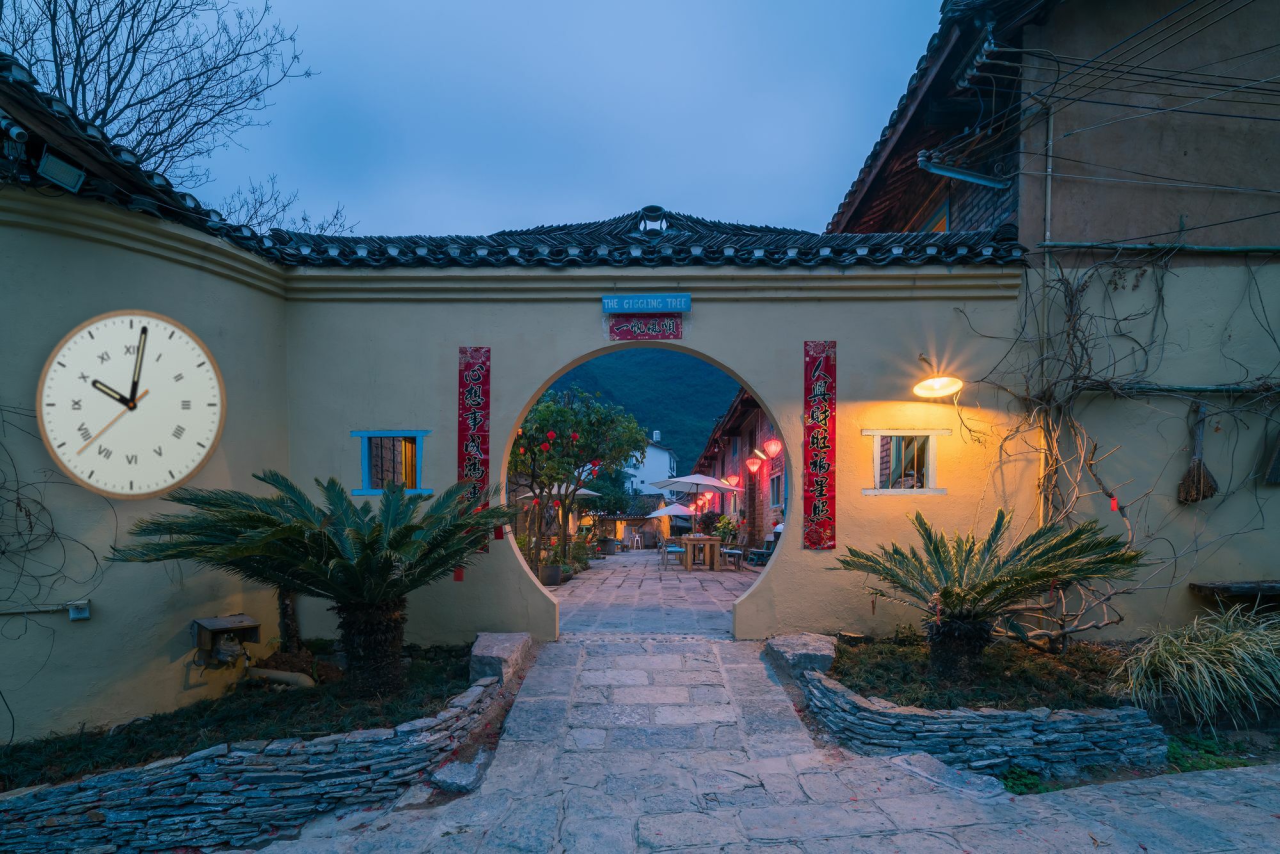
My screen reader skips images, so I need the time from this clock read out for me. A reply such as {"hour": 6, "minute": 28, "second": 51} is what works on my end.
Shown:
{"hour": 10, "minute": 1, "second": 38}
